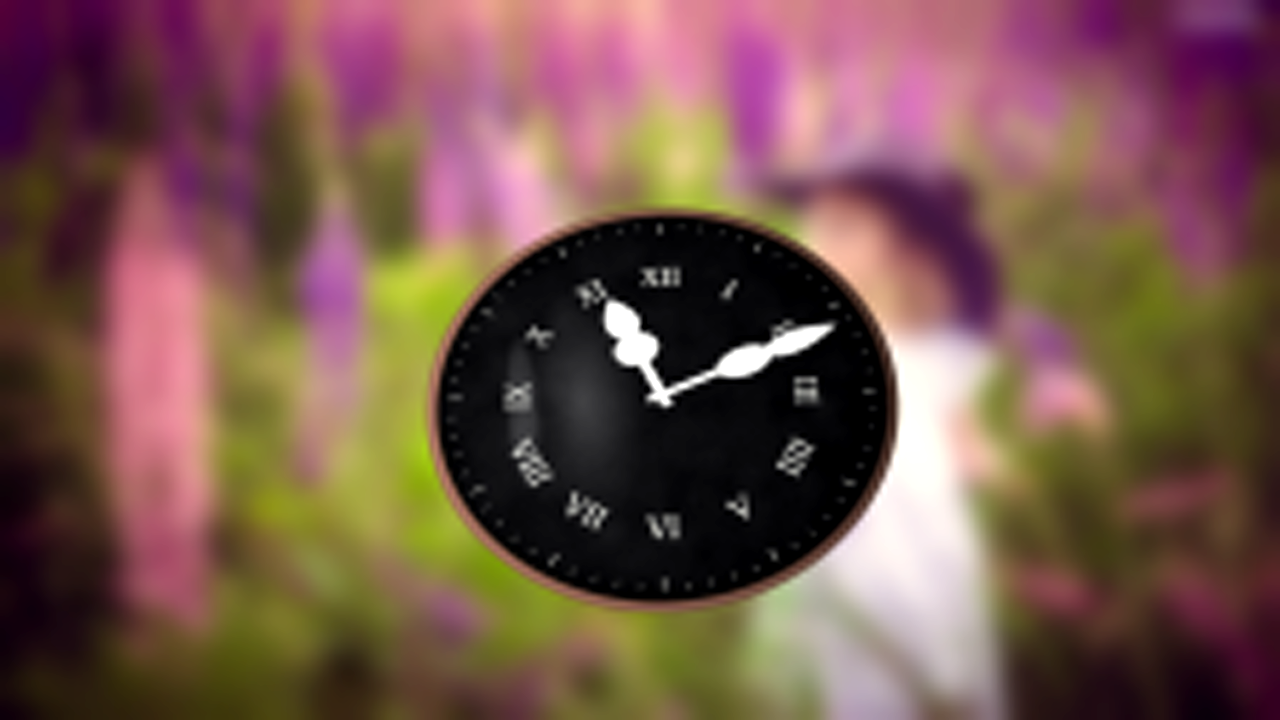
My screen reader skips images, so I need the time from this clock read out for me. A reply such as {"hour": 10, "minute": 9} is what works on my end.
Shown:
{"hour": 11, "minute": 11}
